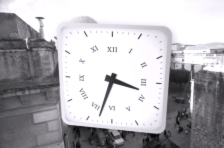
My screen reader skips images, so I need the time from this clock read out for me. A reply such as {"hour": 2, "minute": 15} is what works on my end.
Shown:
{"hour": 3, "minute": 33}
